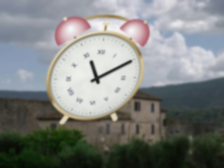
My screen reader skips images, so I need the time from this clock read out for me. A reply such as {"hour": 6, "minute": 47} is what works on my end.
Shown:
{"hour": 11, "minute": 10}
